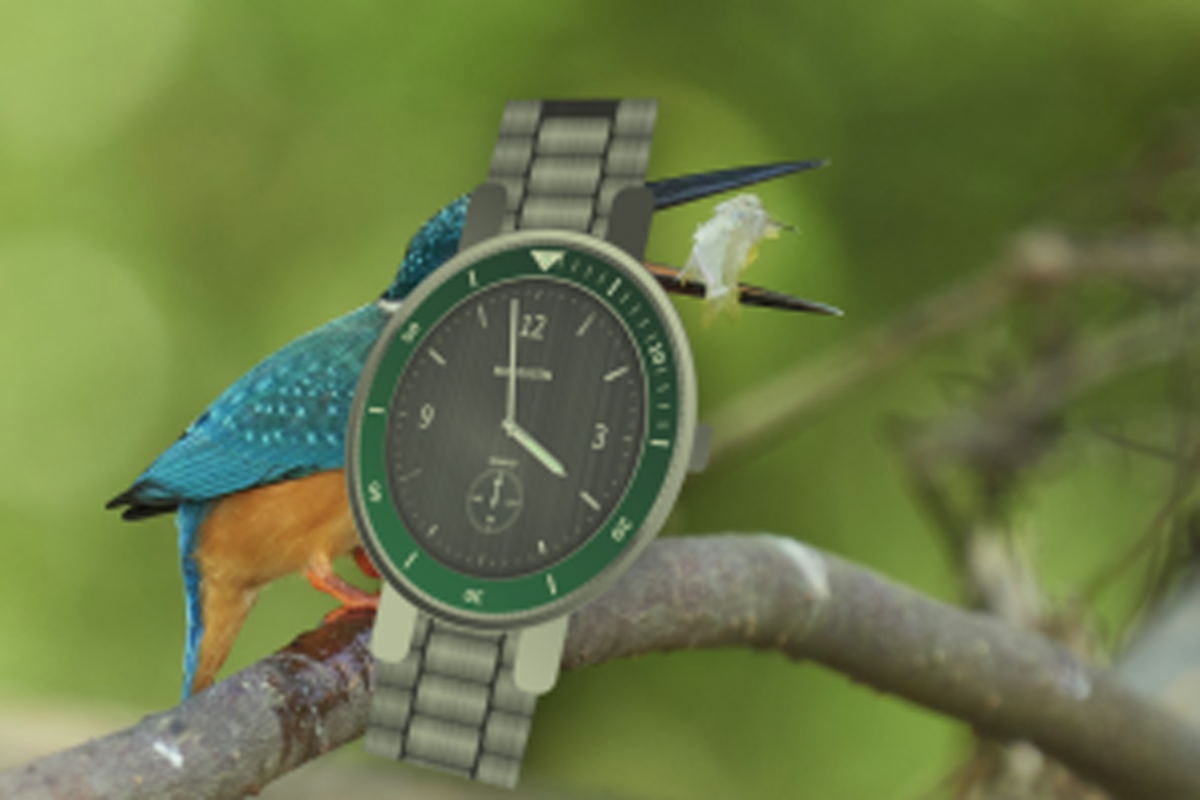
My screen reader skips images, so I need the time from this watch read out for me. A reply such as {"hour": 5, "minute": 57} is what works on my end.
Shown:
{"hour": 3, "minute": 58}
